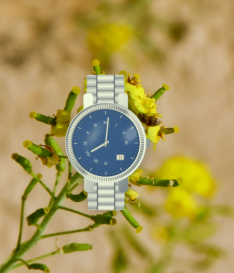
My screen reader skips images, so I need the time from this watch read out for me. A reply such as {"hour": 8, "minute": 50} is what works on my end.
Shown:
{"hour": 8, "minute": 1}
